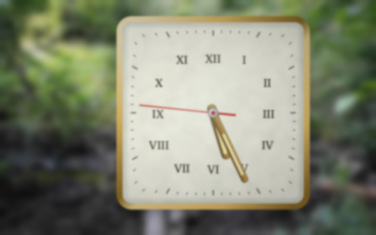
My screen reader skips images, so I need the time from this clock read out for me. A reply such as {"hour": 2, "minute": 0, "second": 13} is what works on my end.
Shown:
{"hour": 5, "minute": 25, "second": 46}
